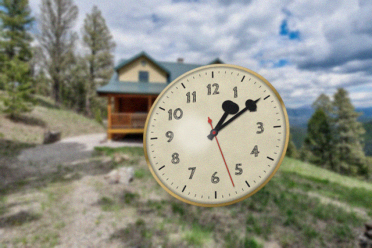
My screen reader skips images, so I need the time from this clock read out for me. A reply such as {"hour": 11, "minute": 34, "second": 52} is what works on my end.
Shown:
{"hour": 1, "minute": 9, "second": 27}
